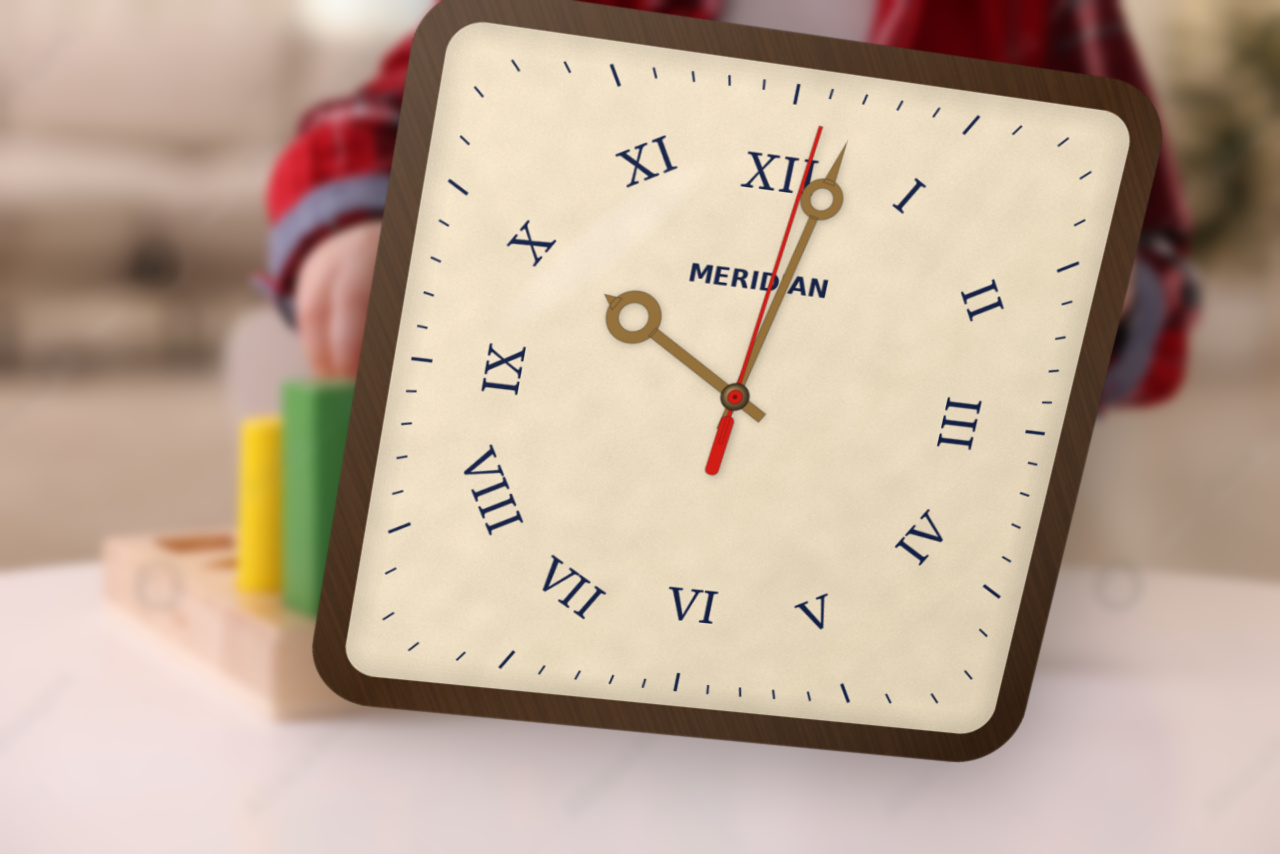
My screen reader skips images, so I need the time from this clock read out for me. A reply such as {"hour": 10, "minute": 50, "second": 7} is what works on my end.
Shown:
{"hour": 10, "minute": 2, "second": 1}
